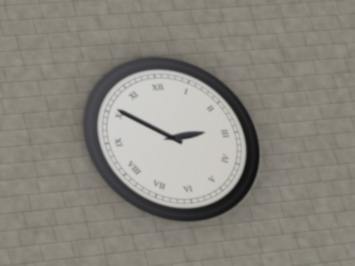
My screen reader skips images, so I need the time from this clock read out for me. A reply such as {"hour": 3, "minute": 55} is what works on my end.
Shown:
{"hour": 2, "minute": 51}
